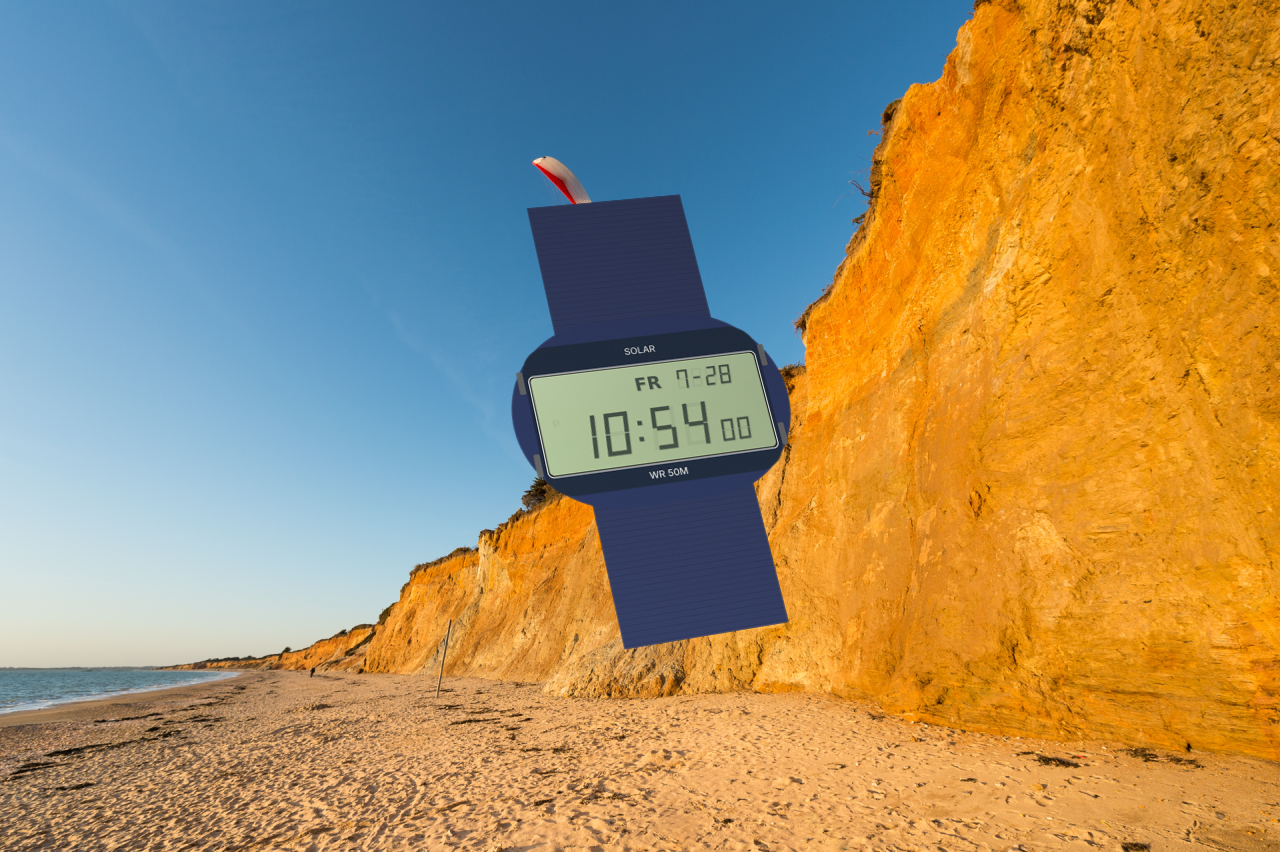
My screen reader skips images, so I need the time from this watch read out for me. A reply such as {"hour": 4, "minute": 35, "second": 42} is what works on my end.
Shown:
{"hour": 10, "minute": 54, "second": 0}
